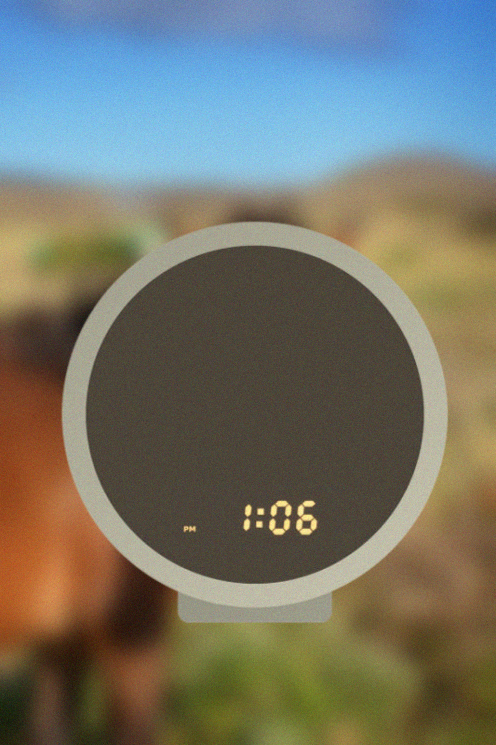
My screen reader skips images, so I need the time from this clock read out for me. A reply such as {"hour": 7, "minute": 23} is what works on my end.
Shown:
{"hour": 1, "minute": 6}
